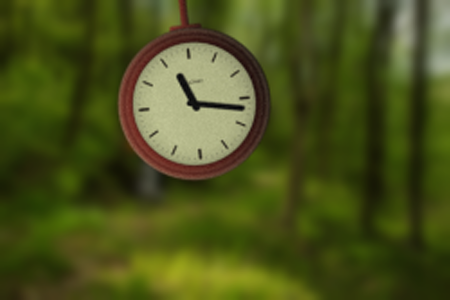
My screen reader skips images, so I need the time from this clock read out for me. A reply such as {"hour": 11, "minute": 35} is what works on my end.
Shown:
{"hour": 11, "minute": 17}
